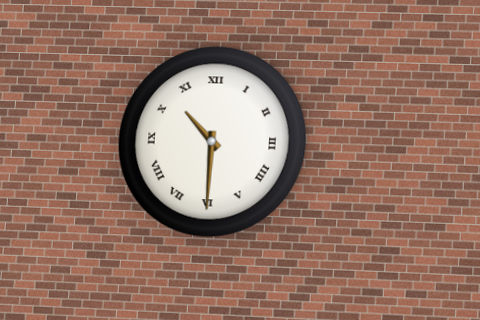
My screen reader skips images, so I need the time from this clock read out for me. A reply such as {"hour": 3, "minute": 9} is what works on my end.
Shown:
{"hour": 10, "minute": 30}
